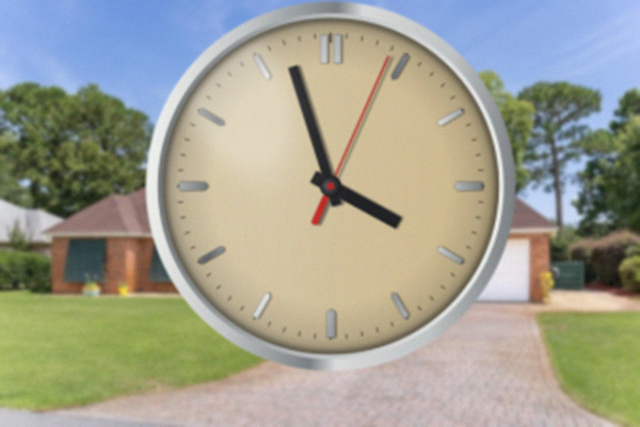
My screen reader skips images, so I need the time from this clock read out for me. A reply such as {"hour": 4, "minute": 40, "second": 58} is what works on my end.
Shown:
{"hour": 3, "minute": 57, "second": 4}
